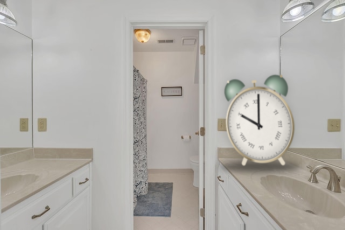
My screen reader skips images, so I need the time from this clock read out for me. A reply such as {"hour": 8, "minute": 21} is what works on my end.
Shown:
{"hour": 10, "minute": 1}
